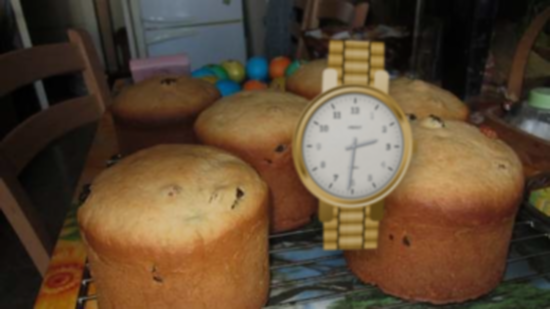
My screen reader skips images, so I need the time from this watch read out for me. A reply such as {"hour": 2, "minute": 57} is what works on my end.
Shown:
{"hour": 2, "minute": 31}
